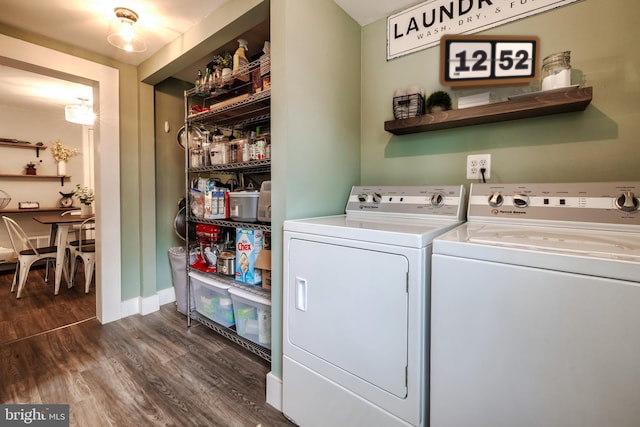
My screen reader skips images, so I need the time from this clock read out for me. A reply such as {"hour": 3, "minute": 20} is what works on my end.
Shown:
{"hour": 12, "minute": 52}
